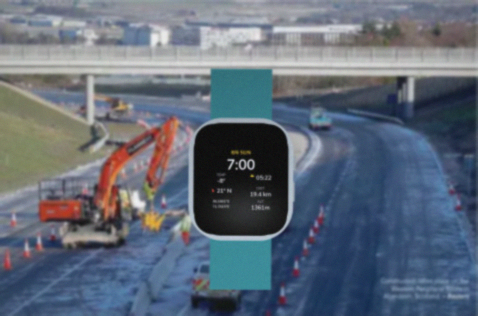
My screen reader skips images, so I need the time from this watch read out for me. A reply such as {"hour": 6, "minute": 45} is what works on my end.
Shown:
{"hour": 7, "minute": 0}
